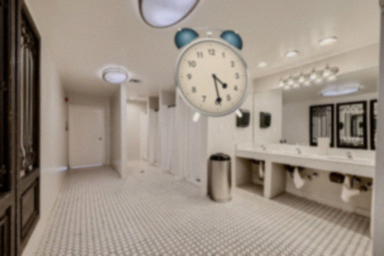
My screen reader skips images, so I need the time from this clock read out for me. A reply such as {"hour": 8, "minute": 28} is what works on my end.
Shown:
{"hour": 4, "minute": 29}
